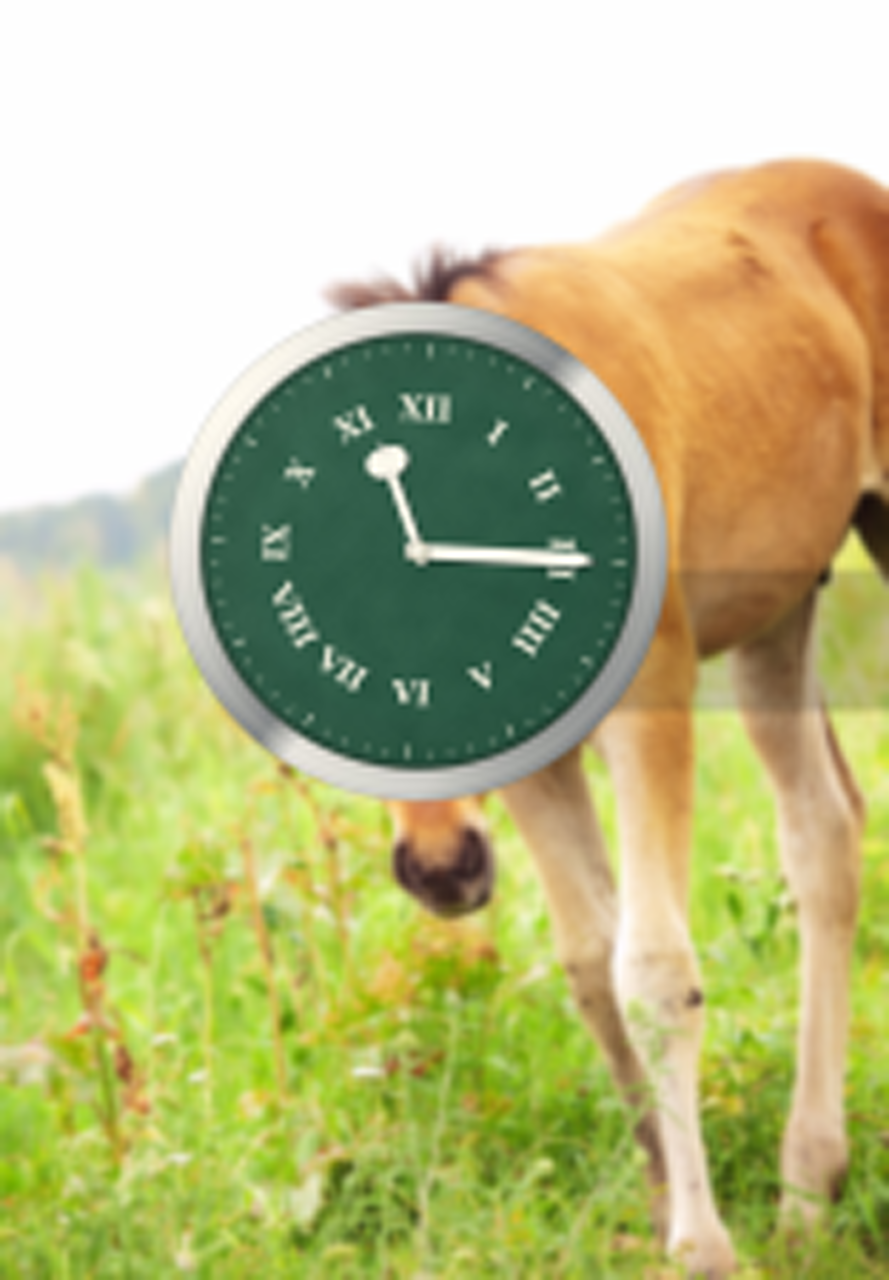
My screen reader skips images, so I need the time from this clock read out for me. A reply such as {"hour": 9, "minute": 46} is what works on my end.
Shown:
{"hour": 11, "minute": 15}
